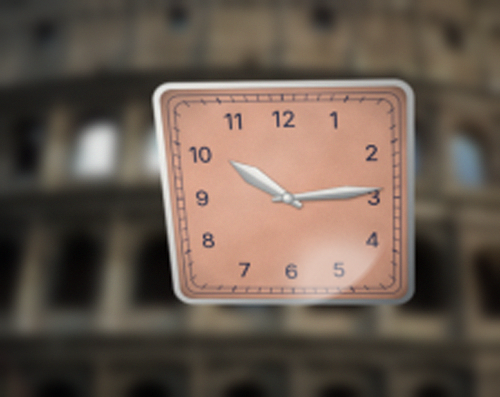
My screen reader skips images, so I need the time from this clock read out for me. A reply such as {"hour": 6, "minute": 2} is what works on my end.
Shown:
{"hour": 10, "minute": 14}
